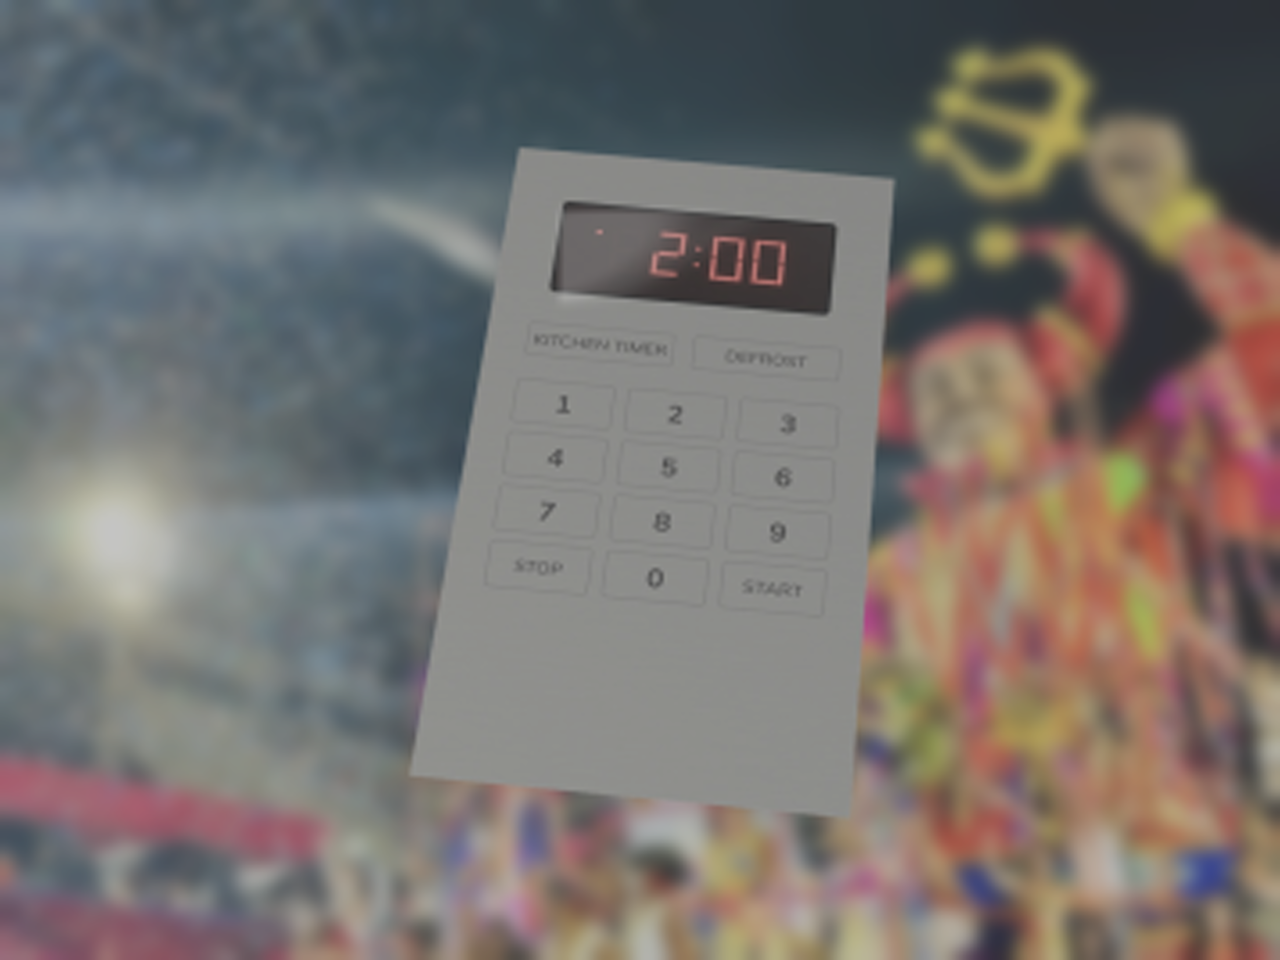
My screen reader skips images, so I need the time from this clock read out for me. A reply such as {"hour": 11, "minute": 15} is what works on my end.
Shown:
{"hour": 2, "minute": 0}
